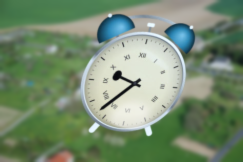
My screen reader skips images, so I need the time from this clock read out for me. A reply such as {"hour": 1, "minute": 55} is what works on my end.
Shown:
{"hour": 9, "minute": 37}
